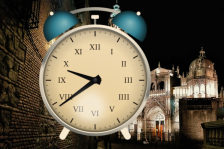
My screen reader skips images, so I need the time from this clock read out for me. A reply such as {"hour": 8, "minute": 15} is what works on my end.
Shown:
{"hour": 9, "minute": 39}
